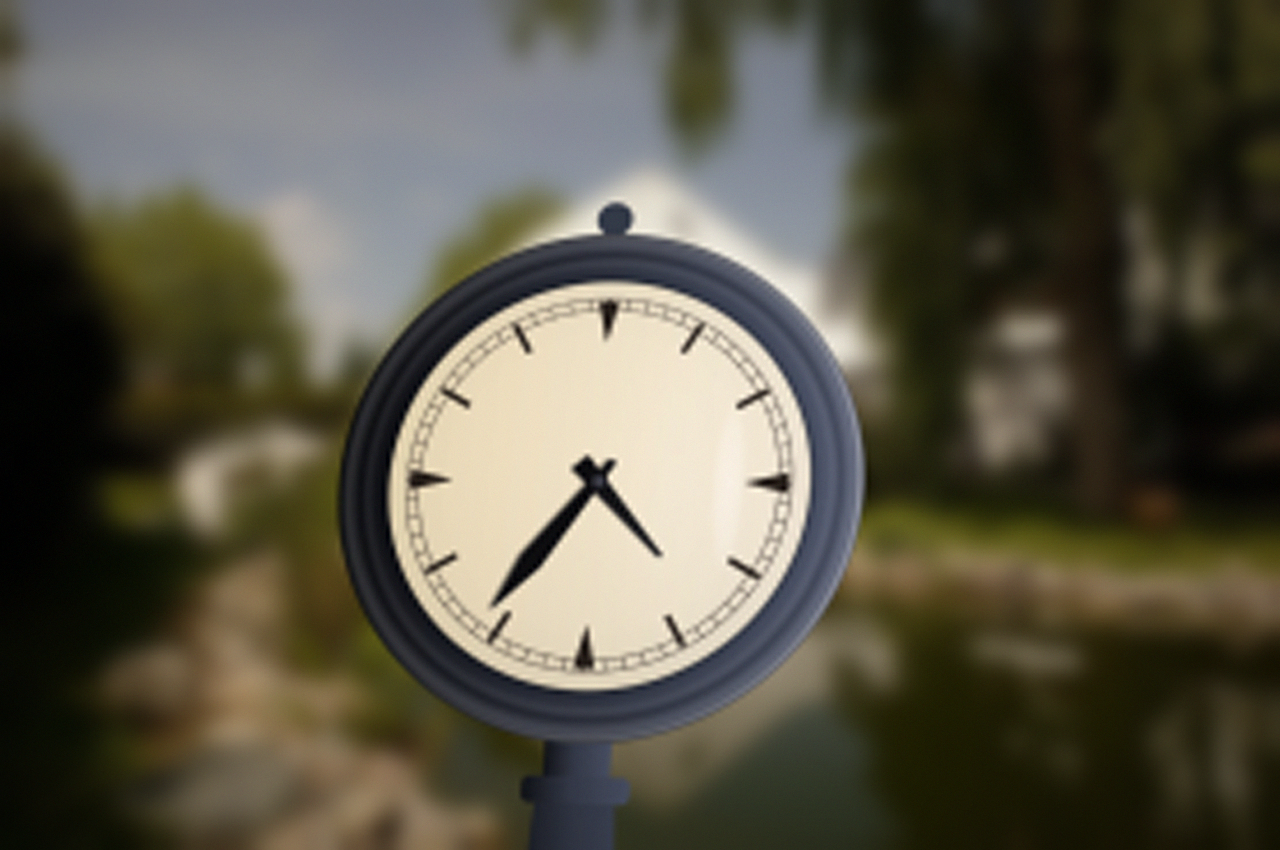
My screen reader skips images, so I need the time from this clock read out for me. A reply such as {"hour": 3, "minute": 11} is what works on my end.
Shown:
{"hour": 4, "minute": 36}
